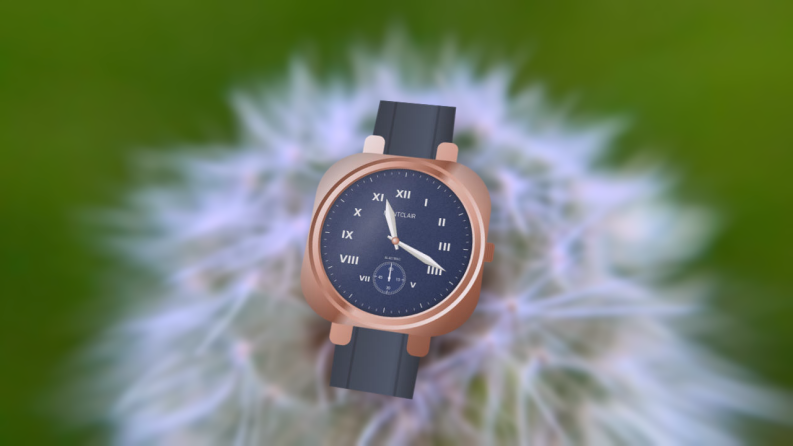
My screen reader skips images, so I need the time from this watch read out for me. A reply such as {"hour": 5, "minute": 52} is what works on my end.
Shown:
{"hour": 11, "minute": 19}
